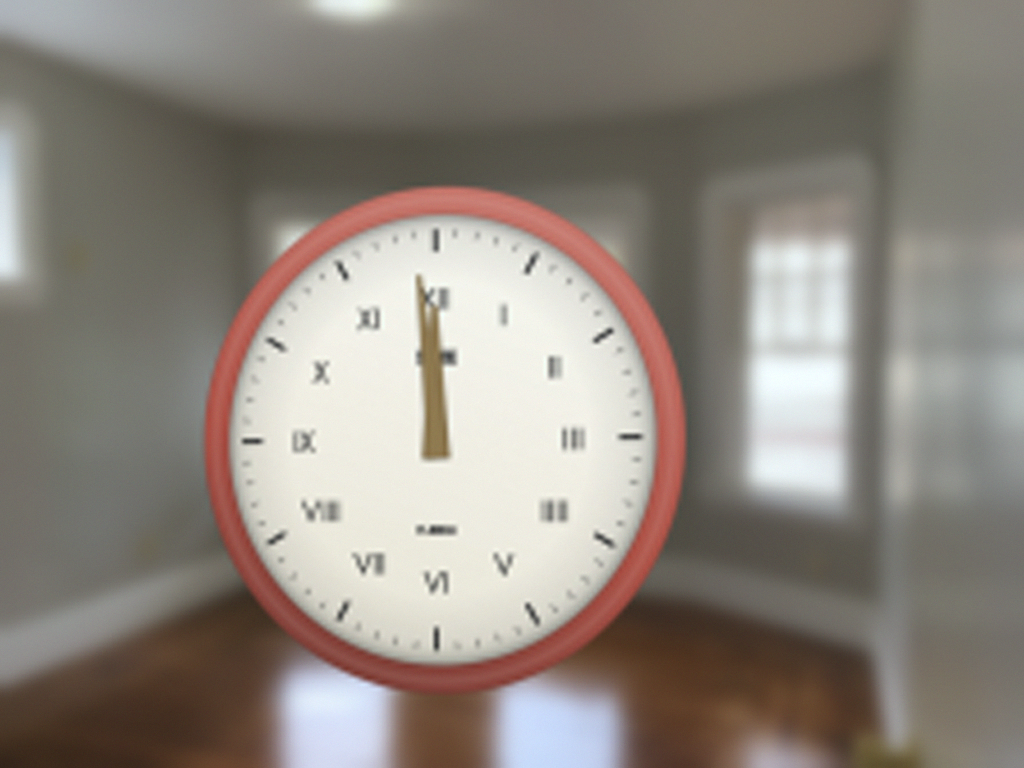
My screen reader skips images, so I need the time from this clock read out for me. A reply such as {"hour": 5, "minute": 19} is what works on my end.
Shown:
{"hour": 11, "minute": 59}
